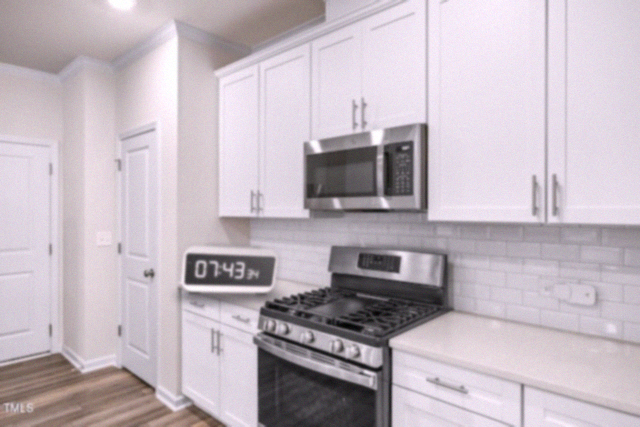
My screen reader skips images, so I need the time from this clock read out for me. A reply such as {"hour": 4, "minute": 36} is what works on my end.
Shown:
{"hour": 7, "minute": 43}
